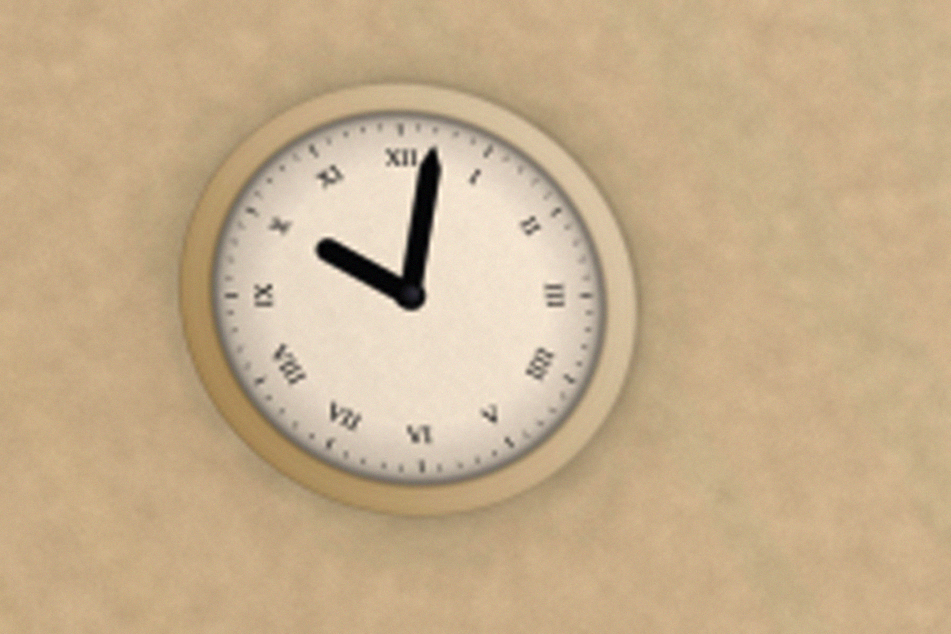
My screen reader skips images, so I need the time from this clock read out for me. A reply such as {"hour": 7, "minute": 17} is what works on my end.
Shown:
{"hour": 10, "minute": 2}
